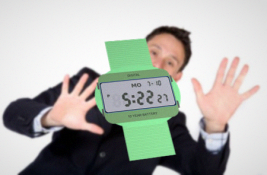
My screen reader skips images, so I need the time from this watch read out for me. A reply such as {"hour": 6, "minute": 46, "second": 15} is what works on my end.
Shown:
{"hour": 5, "minute": 22, "second": 27}
